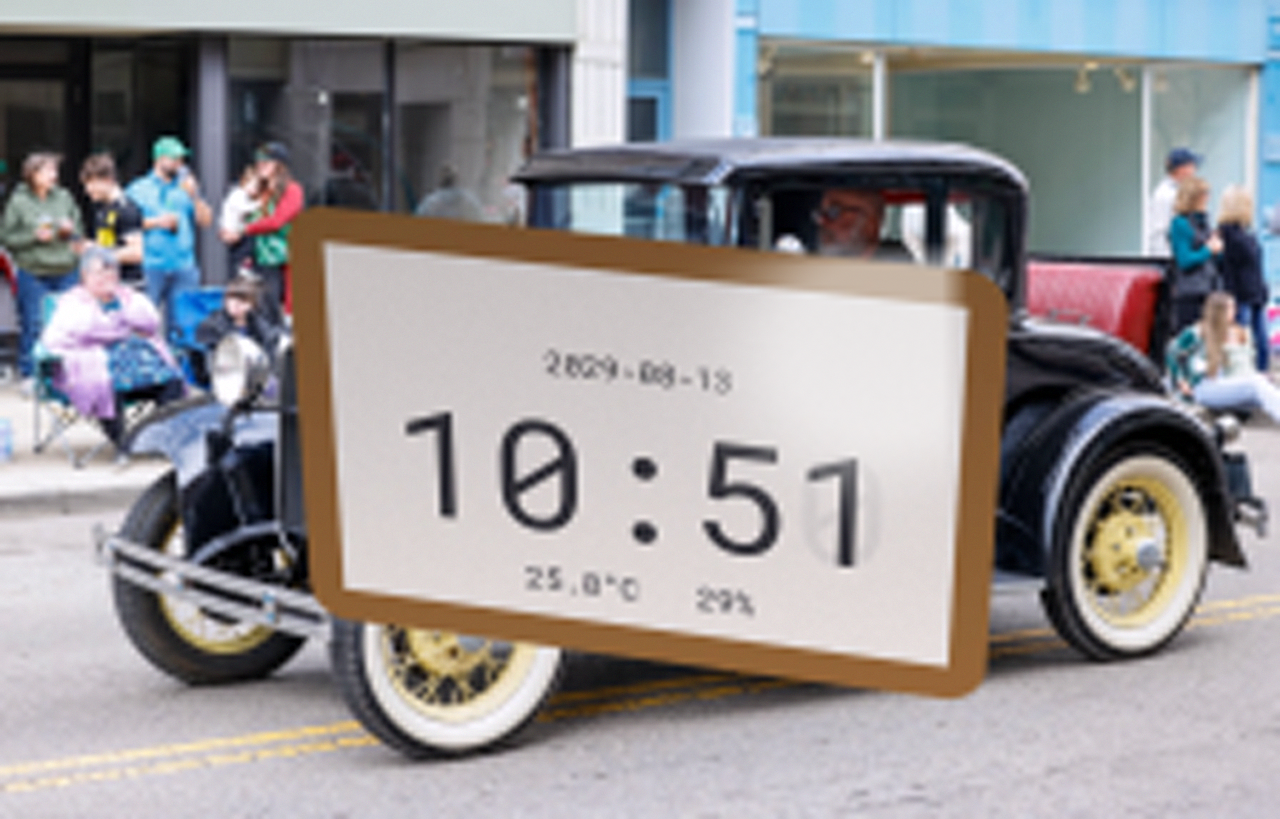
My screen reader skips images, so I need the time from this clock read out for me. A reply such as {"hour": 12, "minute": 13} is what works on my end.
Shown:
{"hour": 10, "minute": 51}
